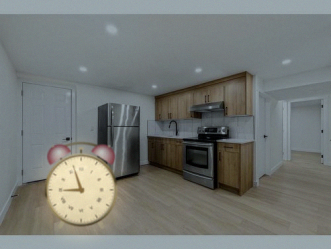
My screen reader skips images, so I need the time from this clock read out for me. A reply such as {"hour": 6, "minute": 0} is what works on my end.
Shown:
{"hour": 8, "minute": 57}
